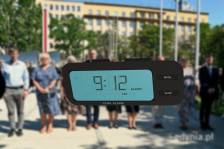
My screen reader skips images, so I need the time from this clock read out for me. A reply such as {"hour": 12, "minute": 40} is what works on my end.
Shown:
{"hour": 9, "minute": 12}
